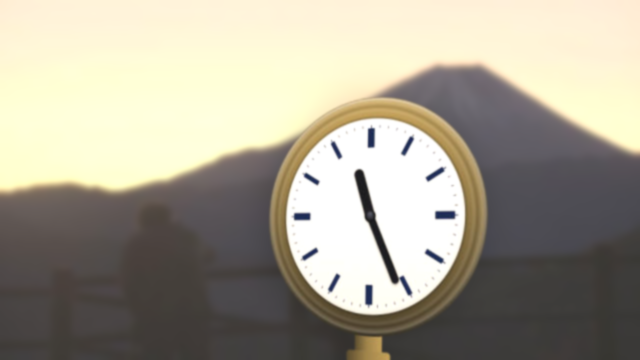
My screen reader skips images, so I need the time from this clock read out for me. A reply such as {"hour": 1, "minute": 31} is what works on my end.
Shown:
{"hour": 11, "minute": 26}
